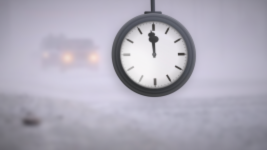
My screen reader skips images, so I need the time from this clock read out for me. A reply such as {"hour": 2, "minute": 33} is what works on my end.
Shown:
{"hour": 11, "minute": 59}
